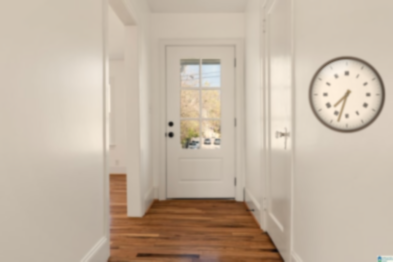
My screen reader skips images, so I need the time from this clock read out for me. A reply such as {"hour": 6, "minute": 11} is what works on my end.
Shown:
{"hour": 7, "minute": 33}
